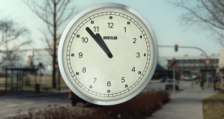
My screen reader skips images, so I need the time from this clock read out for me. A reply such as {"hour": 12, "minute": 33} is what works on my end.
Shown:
{"hour": 10, "minute": 53}
